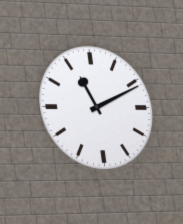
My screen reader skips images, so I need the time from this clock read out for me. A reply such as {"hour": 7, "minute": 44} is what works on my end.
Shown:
{"hour": 11, "minute": 11}
